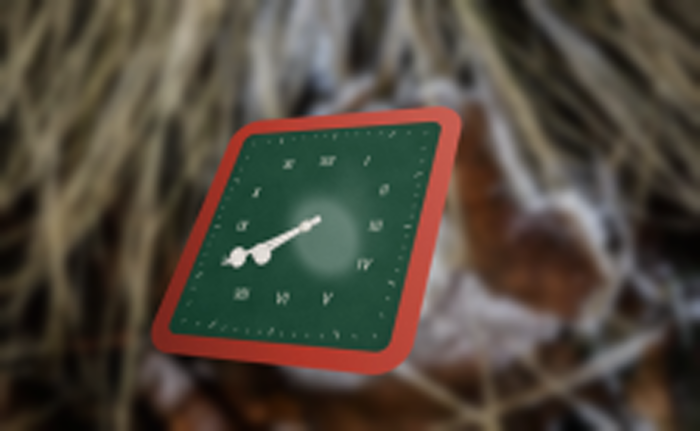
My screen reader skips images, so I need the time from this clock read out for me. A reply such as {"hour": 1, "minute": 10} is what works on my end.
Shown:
{"hour": 7, "minute": 40}
